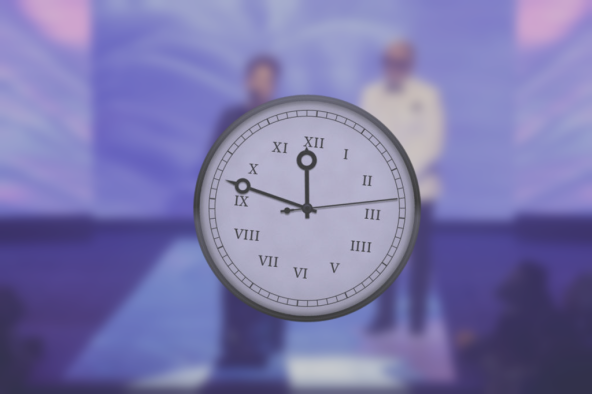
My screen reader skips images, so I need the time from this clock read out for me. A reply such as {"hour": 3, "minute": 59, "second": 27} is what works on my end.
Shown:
{"hour": 11, "minute": 47, "second": 13}
